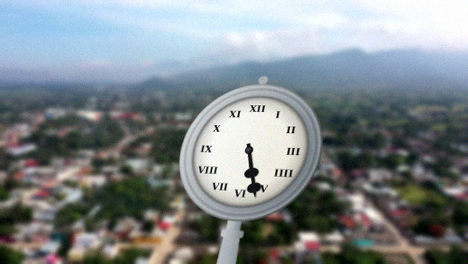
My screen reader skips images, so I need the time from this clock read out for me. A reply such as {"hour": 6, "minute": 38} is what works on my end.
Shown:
{"hour": 5, "minute": 27}
